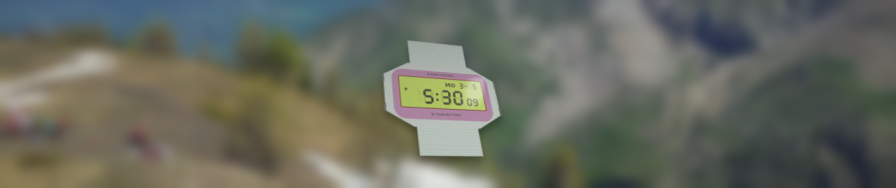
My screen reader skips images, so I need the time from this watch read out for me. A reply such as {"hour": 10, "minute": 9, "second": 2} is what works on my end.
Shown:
{"hour": 5, "minute": 30, "second": 9}
